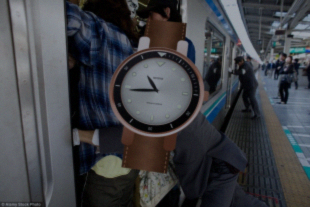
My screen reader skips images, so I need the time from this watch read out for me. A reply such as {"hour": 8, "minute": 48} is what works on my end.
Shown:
{"hour": 10, "minute": 44}
